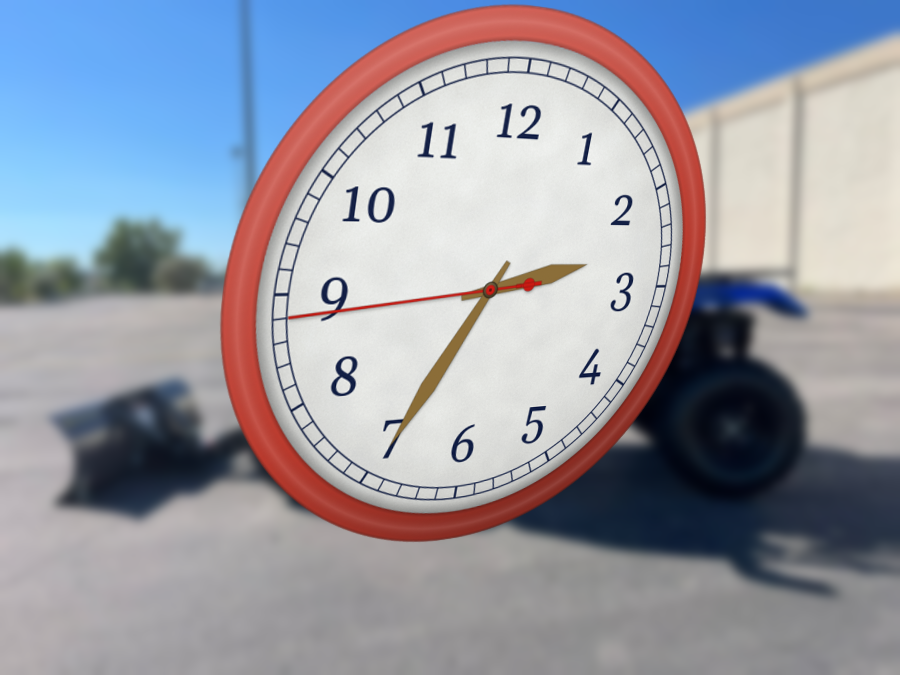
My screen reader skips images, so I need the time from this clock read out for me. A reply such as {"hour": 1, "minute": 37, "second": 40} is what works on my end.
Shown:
{"hour": 2, "minute": 34, "second": 44}
